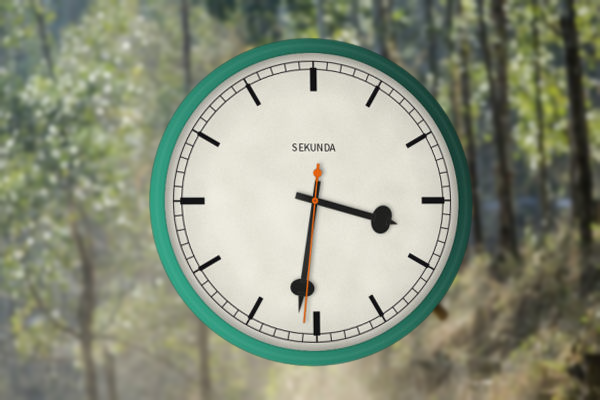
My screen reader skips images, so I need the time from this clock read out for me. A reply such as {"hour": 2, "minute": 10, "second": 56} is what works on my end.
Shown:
{"hour": 3, "minute": 31, "second": 31}
